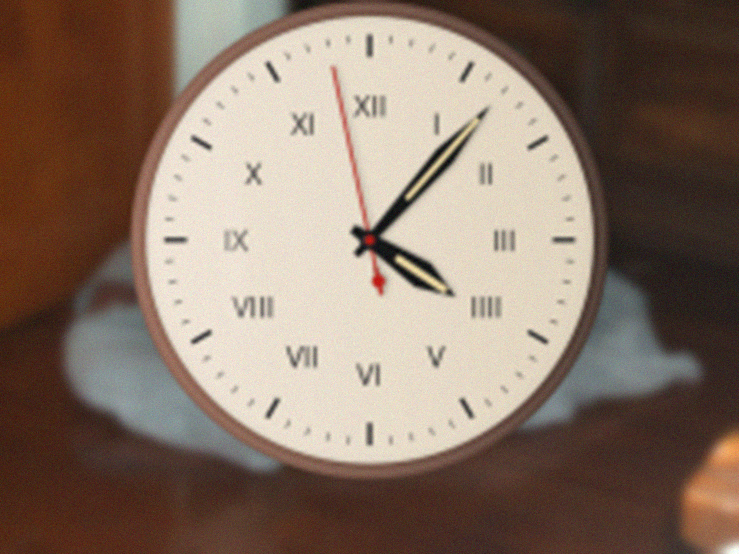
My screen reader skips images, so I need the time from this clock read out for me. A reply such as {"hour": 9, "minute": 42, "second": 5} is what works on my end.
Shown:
{"hour": 4, "minute": 6, "second": 58}
